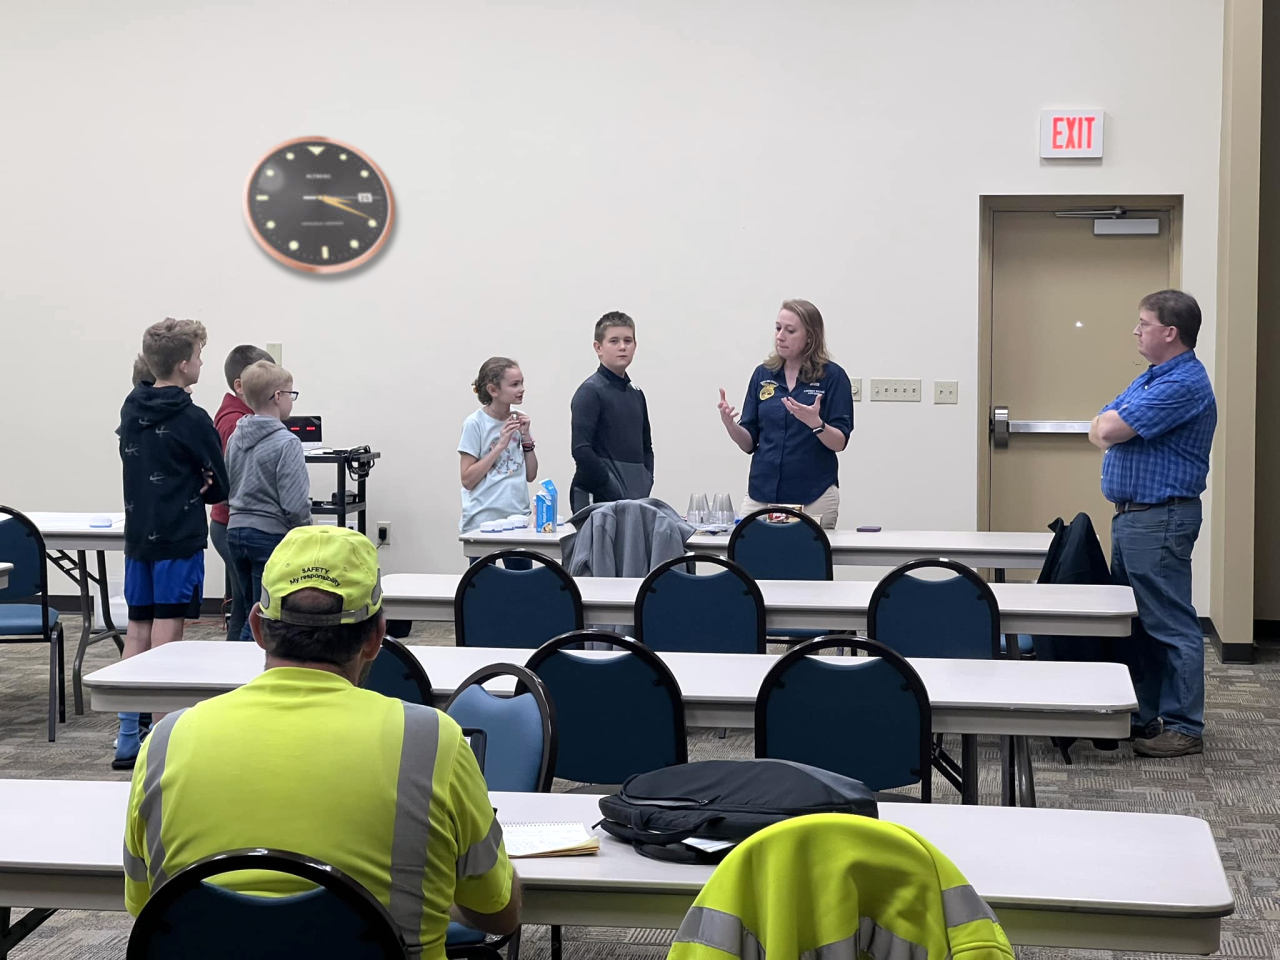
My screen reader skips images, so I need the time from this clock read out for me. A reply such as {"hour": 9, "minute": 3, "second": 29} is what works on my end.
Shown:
{"hour": 3, "minute": 19, "second": 15}
